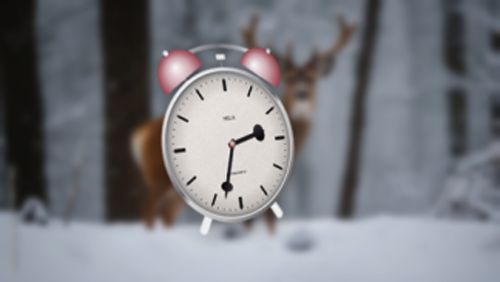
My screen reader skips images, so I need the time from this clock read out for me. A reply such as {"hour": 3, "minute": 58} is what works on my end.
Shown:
{"hour": 2, "minute": 33}
